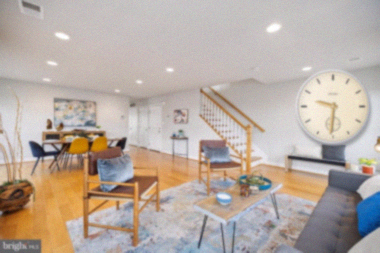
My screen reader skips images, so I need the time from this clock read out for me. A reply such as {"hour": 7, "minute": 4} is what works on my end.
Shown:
{"hour": 9, "minute": 31}
